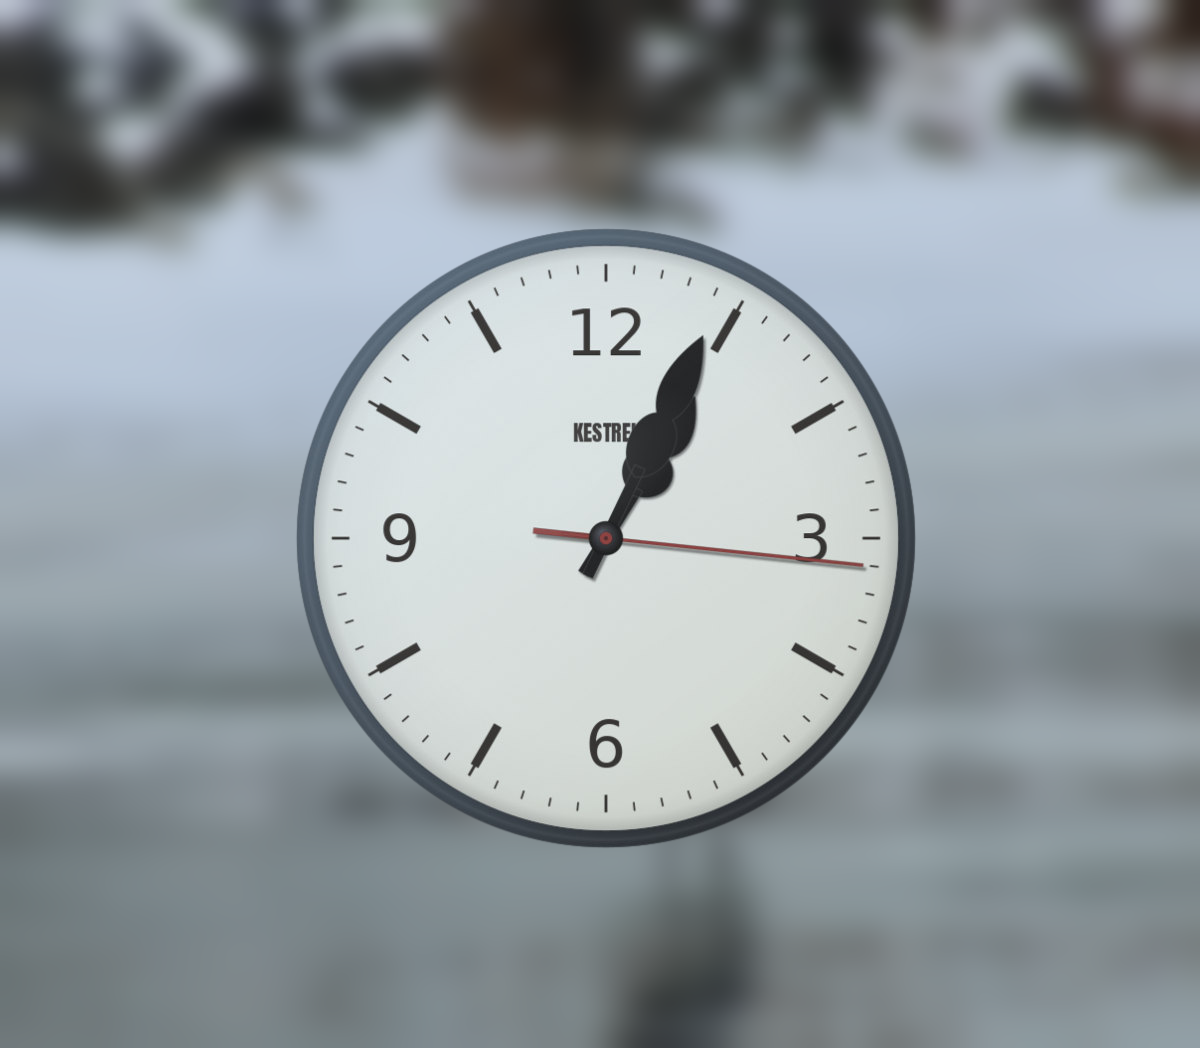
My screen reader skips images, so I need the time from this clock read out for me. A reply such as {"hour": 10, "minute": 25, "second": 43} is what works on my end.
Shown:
{"hour": 1, "minute": 4, "second": 16}
